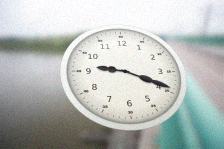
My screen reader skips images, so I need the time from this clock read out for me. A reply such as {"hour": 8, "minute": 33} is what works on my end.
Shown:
{"hour": 9, "minute": 19}
